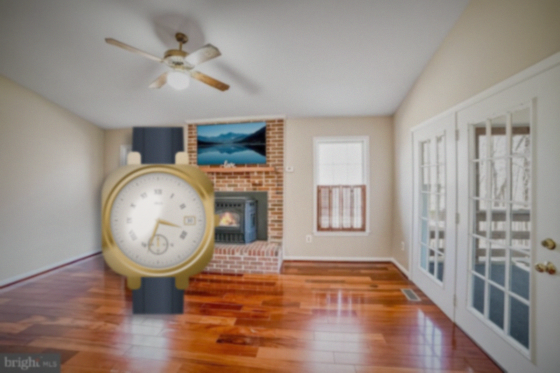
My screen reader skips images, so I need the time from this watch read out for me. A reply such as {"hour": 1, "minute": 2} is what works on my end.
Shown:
{"hour": 3, "minute": 33}
